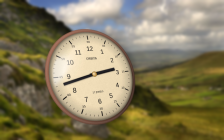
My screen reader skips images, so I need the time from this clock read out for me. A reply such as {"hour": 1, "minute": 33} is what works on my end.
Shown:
{"hour": 2, "minute": 43}
